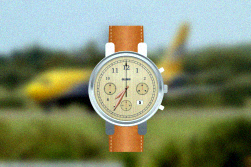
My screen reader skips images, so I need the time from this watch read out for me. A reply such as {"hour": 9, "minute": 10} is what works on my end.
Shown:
{"hour": 7, "minute": 35}
